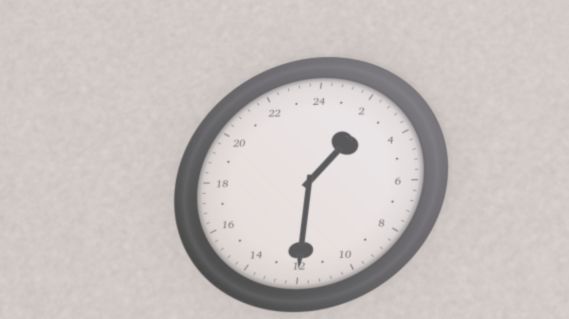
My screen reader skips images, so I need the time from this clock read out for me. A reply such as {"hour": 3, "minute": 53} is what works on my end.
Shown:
{"hour": 2, "minute": 30}
